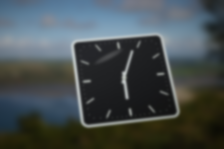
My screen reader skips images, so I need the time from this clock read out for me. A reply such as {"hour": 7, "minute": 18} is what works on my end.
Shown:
{"hour": 6, "minute": 4}
